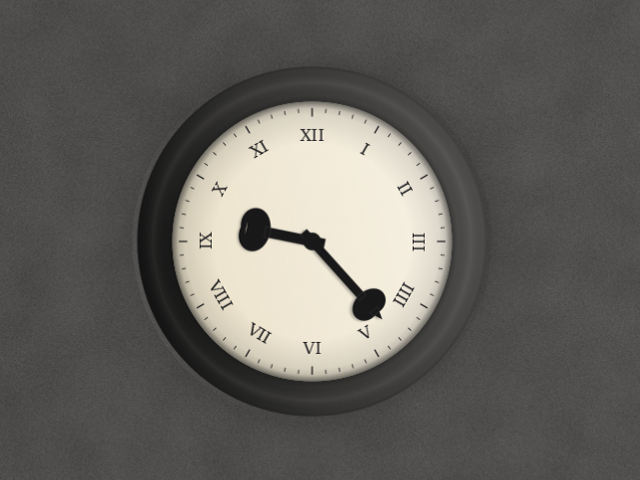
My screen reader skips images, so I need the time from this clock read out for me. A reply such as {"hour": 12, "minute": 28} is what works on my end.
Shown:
{"hour": 9, "minute": 23}
